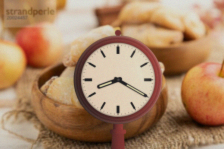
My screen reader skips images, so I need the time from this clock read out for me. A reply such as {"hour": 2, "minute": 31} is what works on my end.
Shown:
{"hour": 8, "minute": 20}
